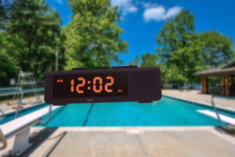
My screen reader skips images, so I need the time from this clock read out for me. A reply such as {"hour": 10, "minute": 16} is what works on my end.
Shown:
{"hour": 12, "minute": 2}
